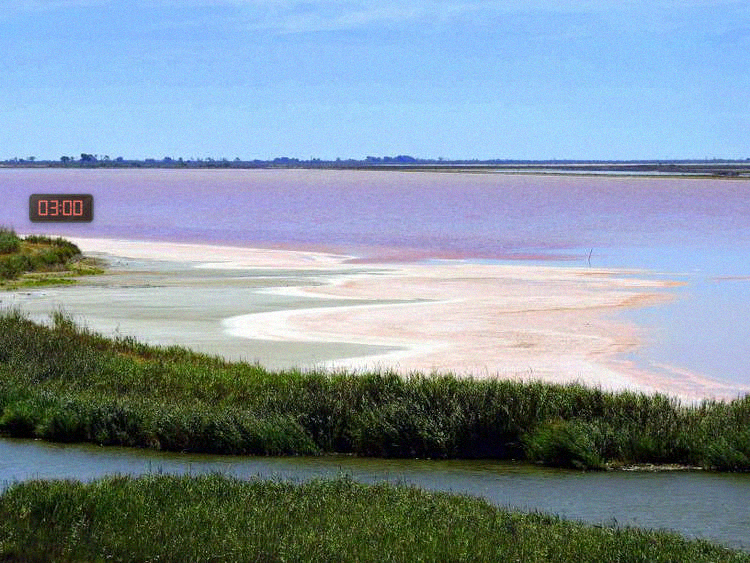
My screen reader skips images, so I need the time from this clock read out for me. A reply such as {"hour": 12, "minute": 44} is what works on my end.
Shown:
{"hour": 3, "minute": 0}
